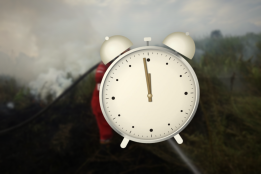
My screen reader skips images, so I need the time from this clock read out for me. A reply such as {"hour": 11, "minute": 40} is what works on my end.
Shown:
{"hour": 11, "minute": 59}
